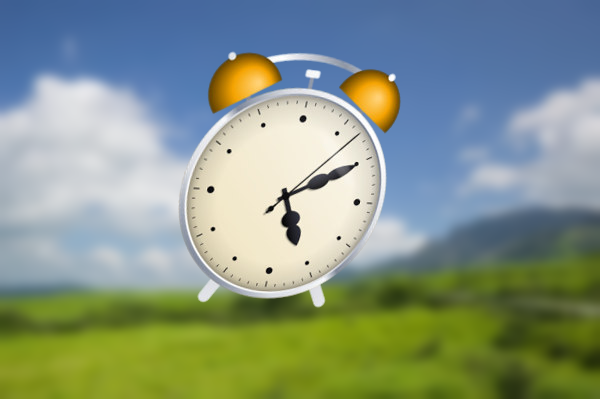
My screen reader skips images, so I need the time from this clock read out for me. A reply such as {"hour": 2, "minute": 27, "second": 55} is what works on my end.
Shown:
{"hour": 5, "minute": 10, "second": 7}
